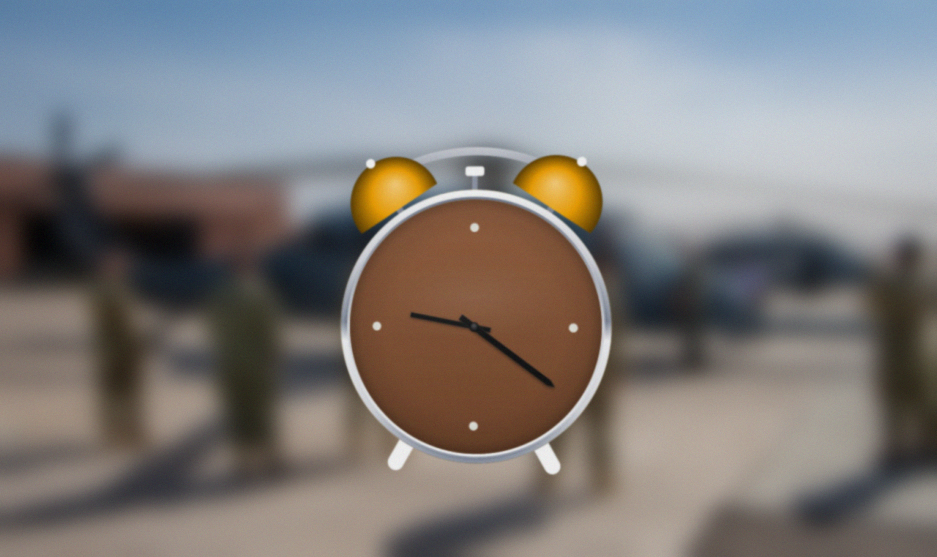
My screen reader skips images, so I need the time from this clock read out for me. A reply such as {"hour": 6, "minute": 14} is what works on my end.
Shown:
{"hour": 9, "minute": 21}
